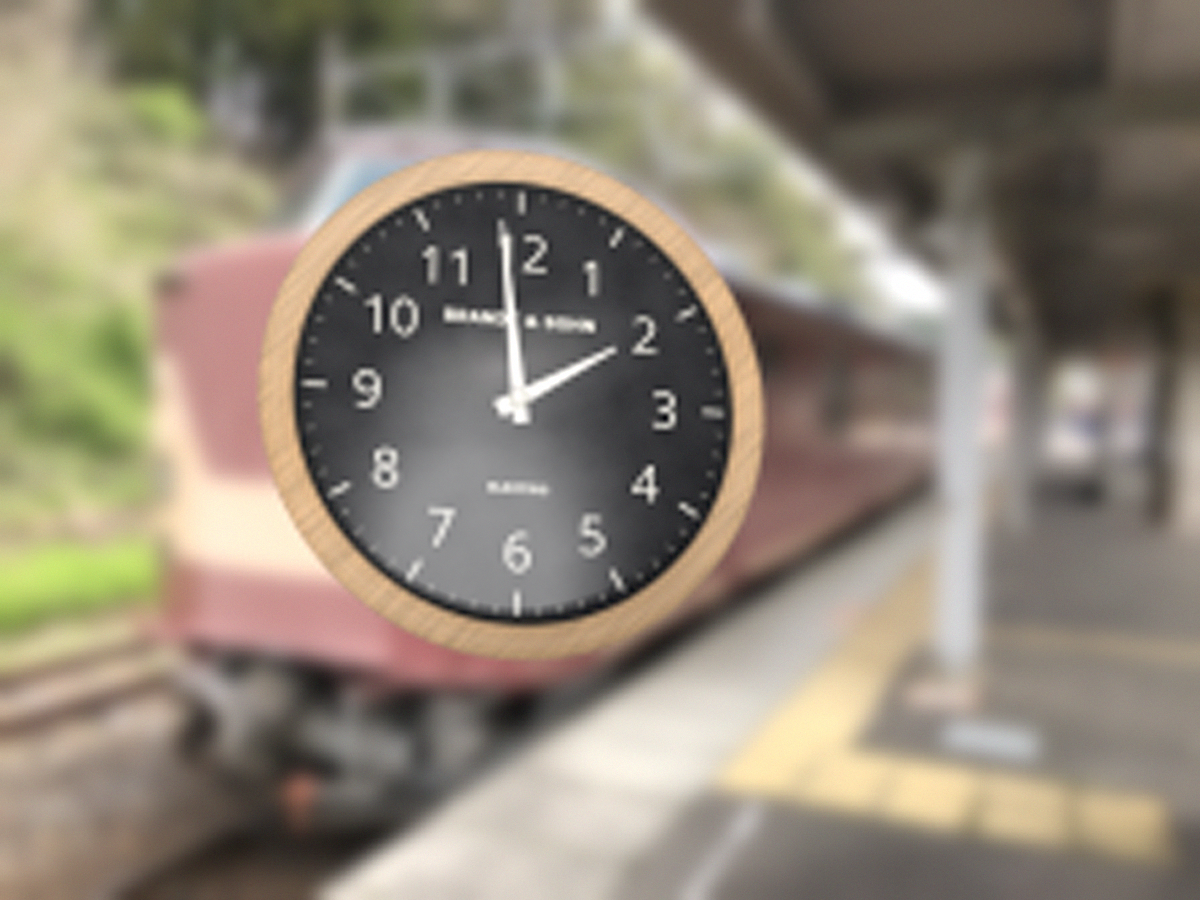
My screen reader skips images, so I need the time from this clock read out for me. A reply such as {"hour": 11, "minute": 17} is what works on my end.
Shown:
{"hour": 1, "minute": 59}
